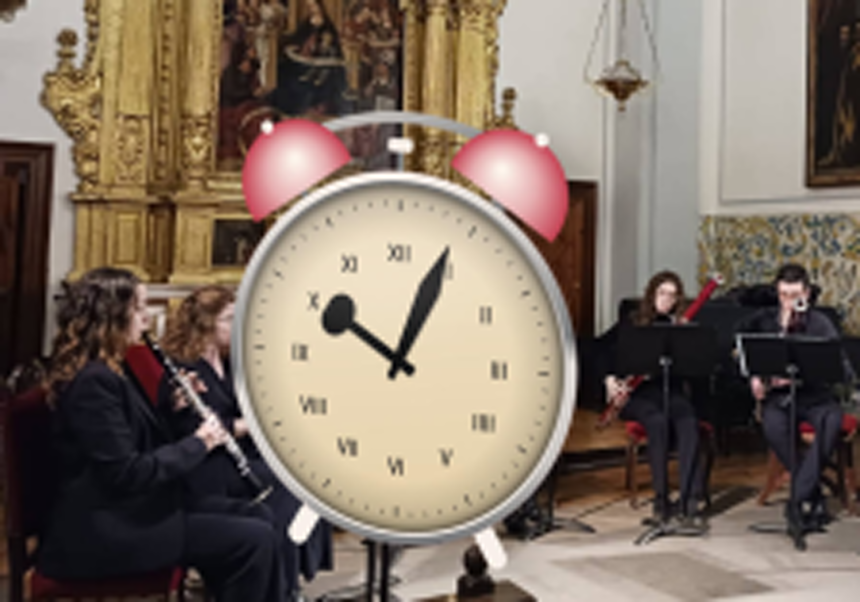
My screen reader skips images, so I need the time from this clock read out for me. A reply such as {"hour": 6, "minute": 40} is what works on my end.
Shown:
{"hour": 10, "minute": 4}
